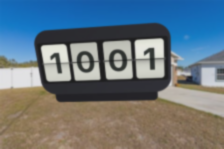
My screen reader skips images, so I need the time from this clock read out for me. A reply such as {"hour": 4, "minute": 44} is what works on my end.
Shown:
{"hour": 10, "minute": 1}
